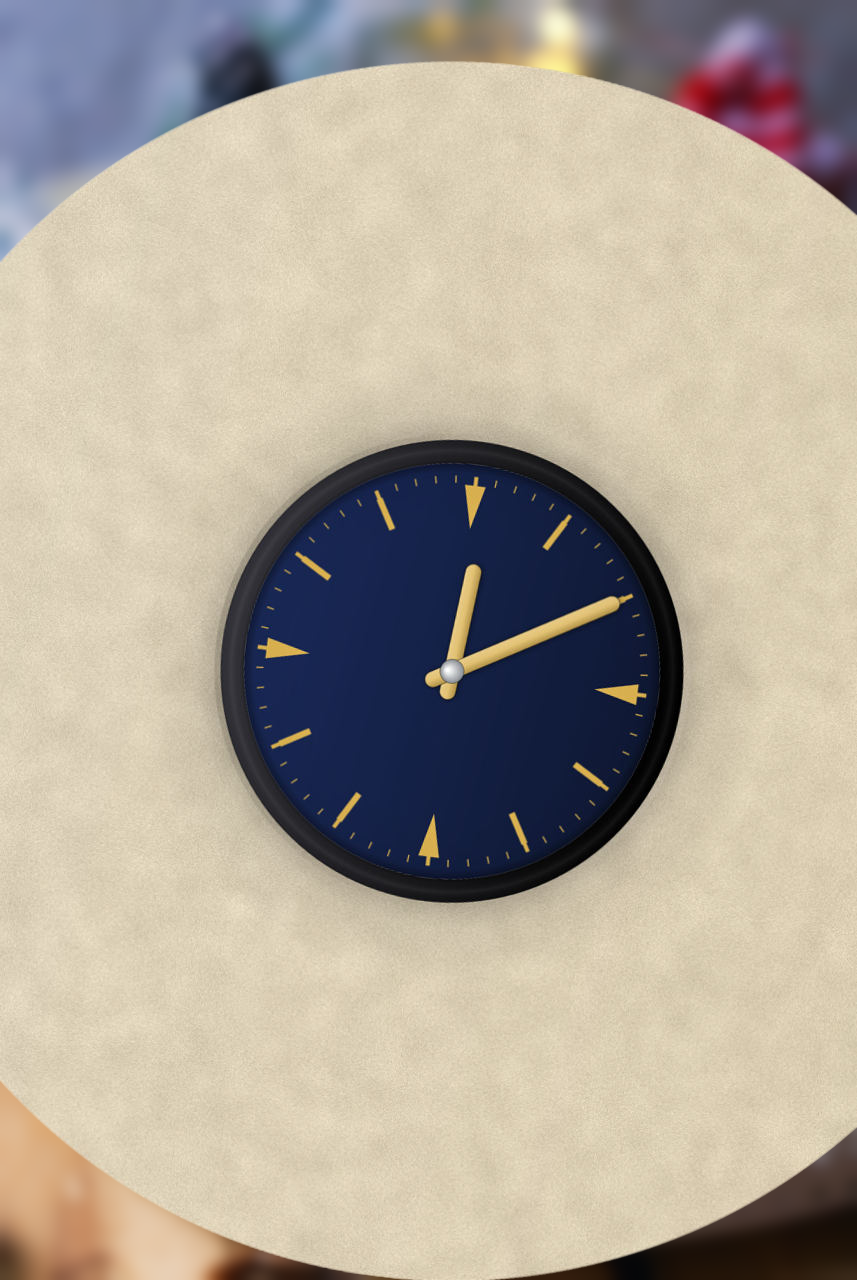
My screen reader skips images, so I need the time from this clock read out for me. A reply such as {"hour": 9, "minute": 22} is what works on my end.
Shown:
{"hour": 12, "minute": 10}
